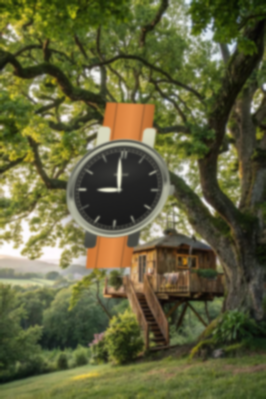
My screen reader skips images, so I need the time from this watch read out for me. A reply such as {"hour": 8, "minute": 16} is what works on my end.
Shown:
{"hour": 8, "minute": 59}
